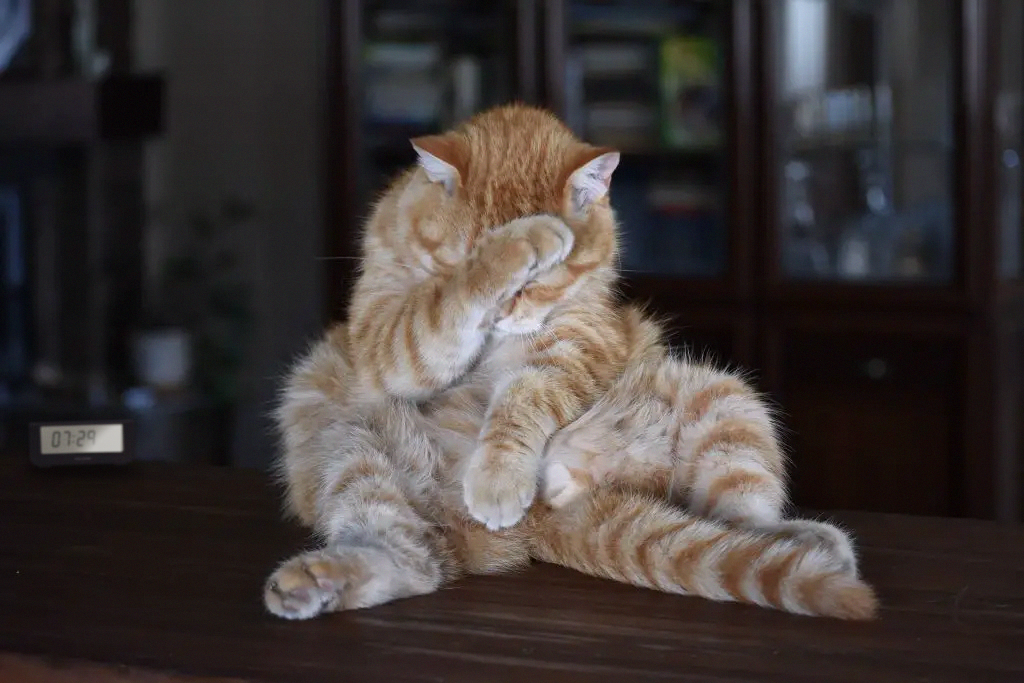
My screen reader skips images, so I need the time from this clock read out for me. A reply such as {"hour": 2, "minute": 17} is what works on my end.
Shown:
{"hour": 7, "minute": 29}
